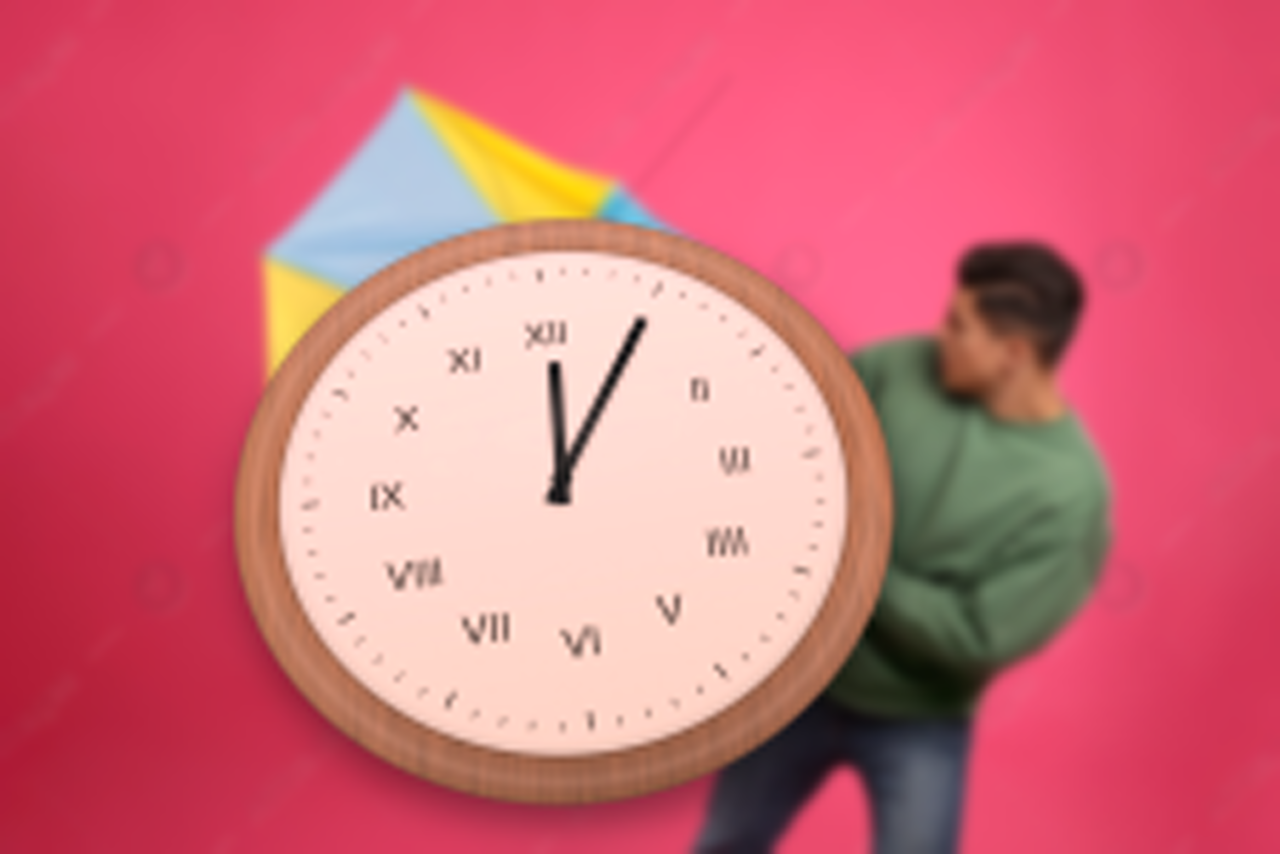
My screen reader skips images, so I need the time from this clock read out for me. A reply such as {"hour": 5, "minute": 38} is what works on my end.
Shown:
{"hour": 12, "minute": 5}
